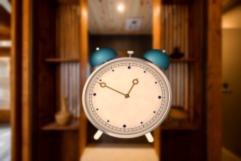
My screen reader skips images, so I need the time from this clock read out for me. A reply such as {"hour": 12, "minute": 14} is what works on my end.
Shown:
{"hour": 12, "minute": 49}
